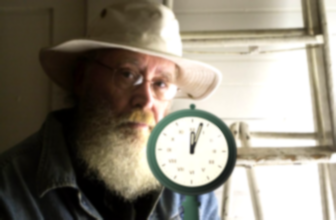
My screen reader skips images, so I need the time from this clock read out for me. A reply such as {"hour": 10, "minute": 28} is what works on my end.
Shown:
{"hour": 12, "minute": 3}
